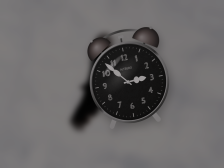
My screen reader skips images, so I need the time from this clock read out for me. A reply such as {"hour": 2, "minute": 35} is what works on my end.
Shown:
{"hour": 2, "minute": 53}
